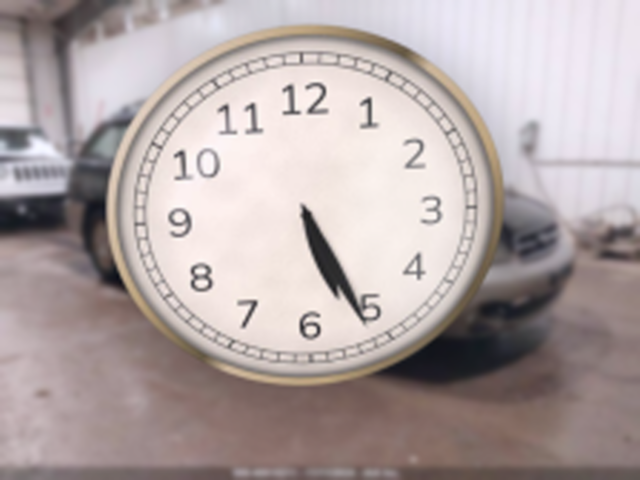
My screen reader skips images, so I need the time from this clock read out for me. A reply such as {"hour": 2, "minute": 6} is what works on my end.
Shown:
{"hour": 5, "minute": 26}
